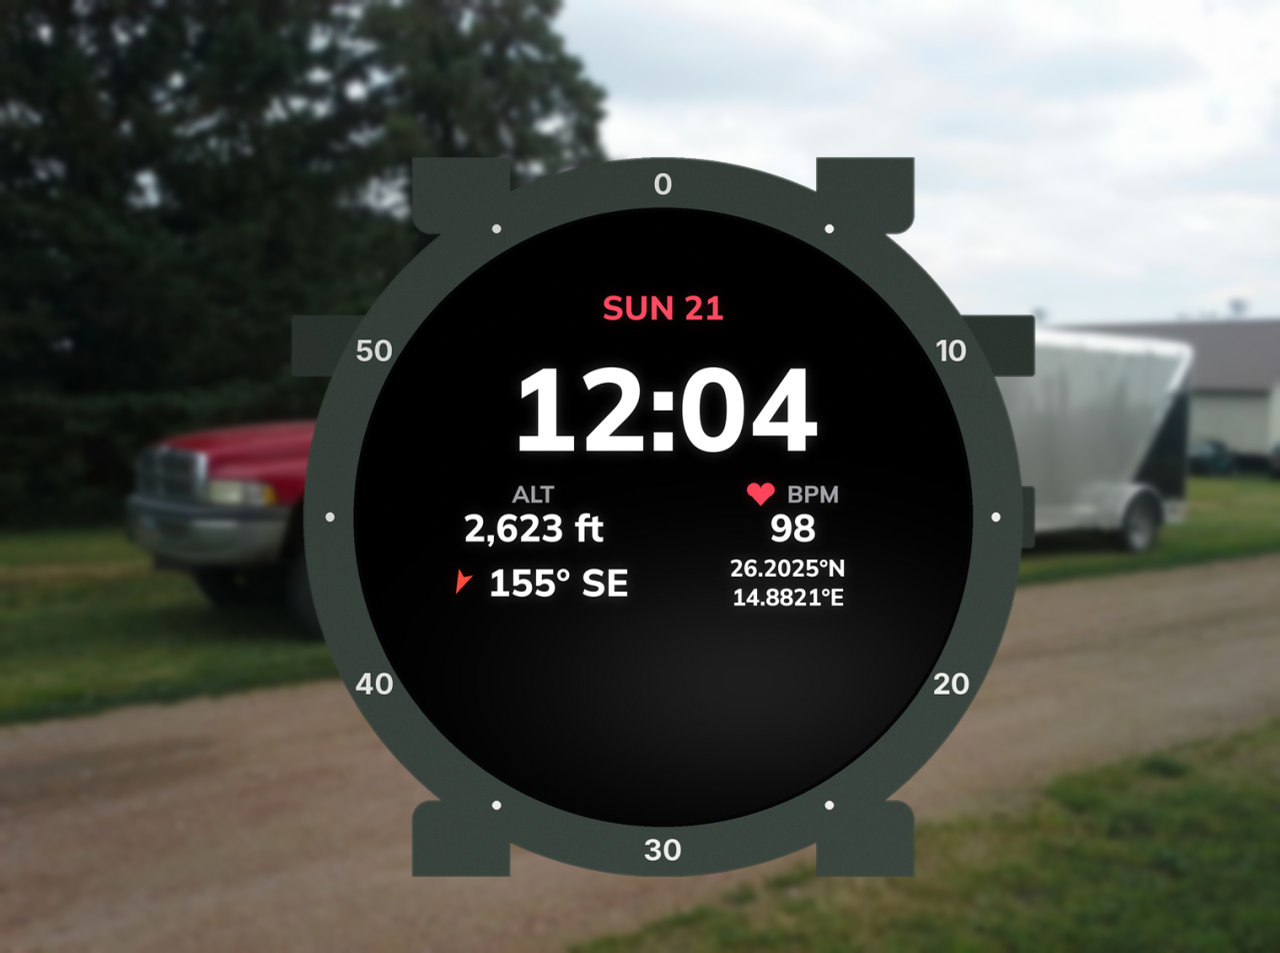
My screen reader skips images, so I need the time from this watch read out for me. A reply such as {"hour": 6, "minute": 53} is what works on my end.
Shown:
{"hour": 12, "minute": 4}
